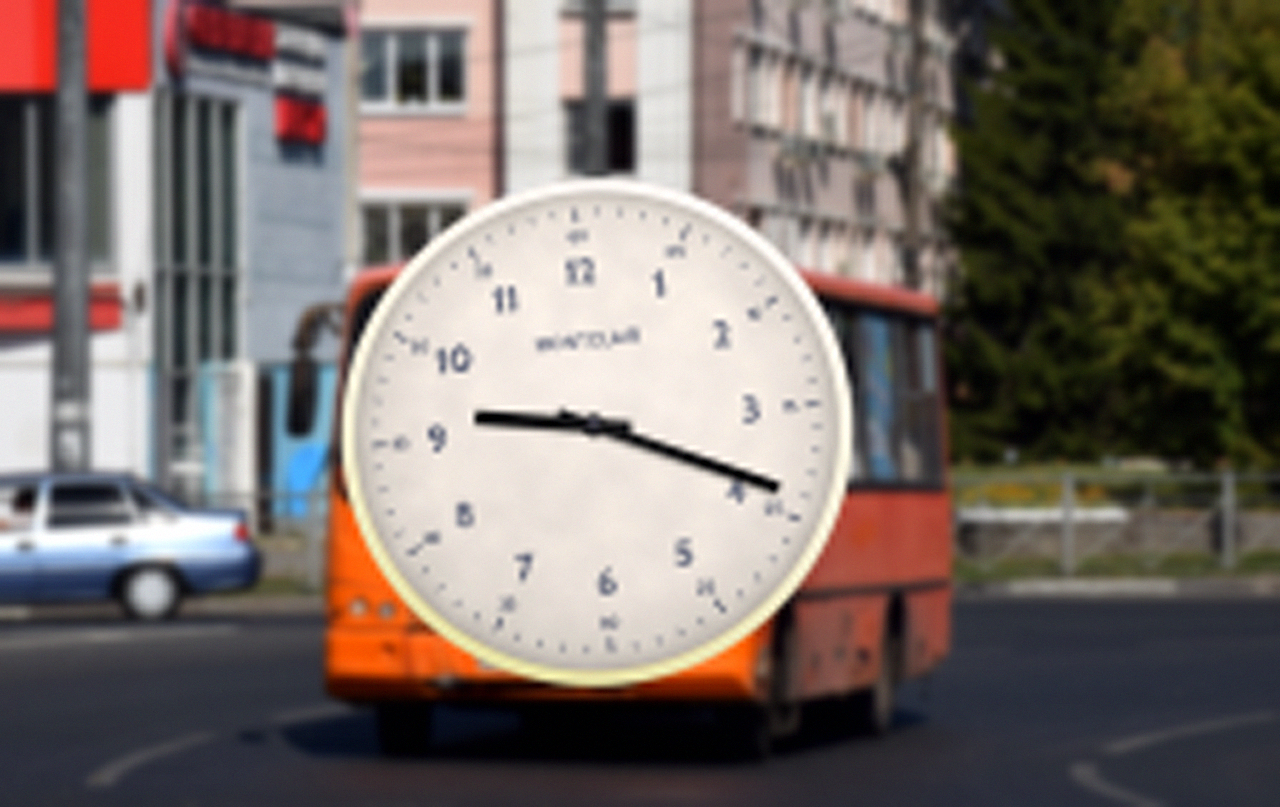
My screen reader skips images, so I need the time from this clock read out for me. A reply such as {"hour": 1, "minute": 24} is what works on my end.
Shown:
{"hour": 9, "minute": 19}
